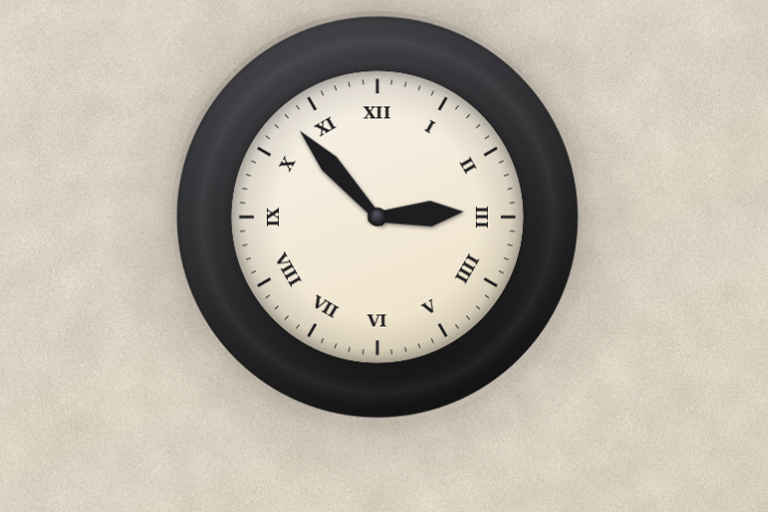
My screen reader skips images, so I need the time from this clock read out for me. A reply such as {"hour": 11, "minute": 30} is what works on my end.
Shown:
{"hour": 2, "minute": 53}
